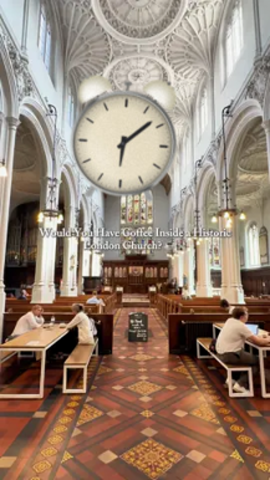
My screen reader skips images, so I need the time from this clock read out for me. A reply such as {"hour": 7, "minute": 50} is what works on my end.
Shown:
{"hour": 6, "minute": 8}
